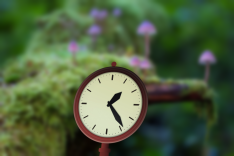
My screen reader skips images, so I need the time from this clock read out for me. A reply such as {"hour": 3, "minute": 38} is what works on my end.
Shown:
{"hour": 1, "minute": 24}
